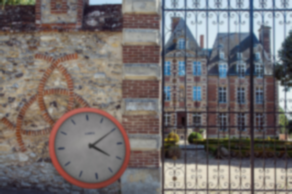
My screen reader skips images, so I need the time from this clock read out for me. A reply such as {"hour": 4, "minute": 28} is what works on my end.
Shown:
{"hour": 4, "minute": 10}
